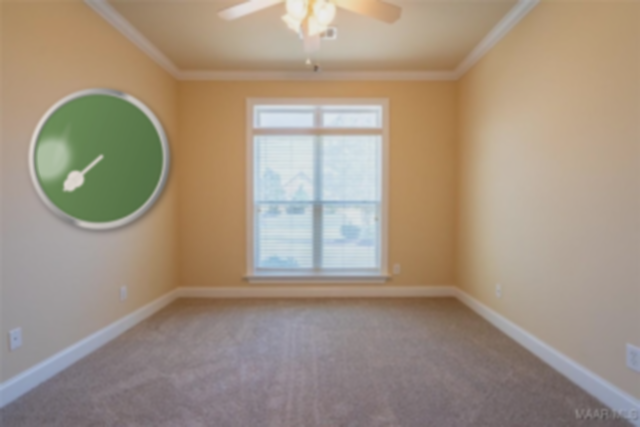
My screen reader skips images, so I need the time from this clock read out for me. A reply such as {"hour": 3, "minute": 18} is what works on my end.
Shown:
{"hour": 7, "minute": 38}
